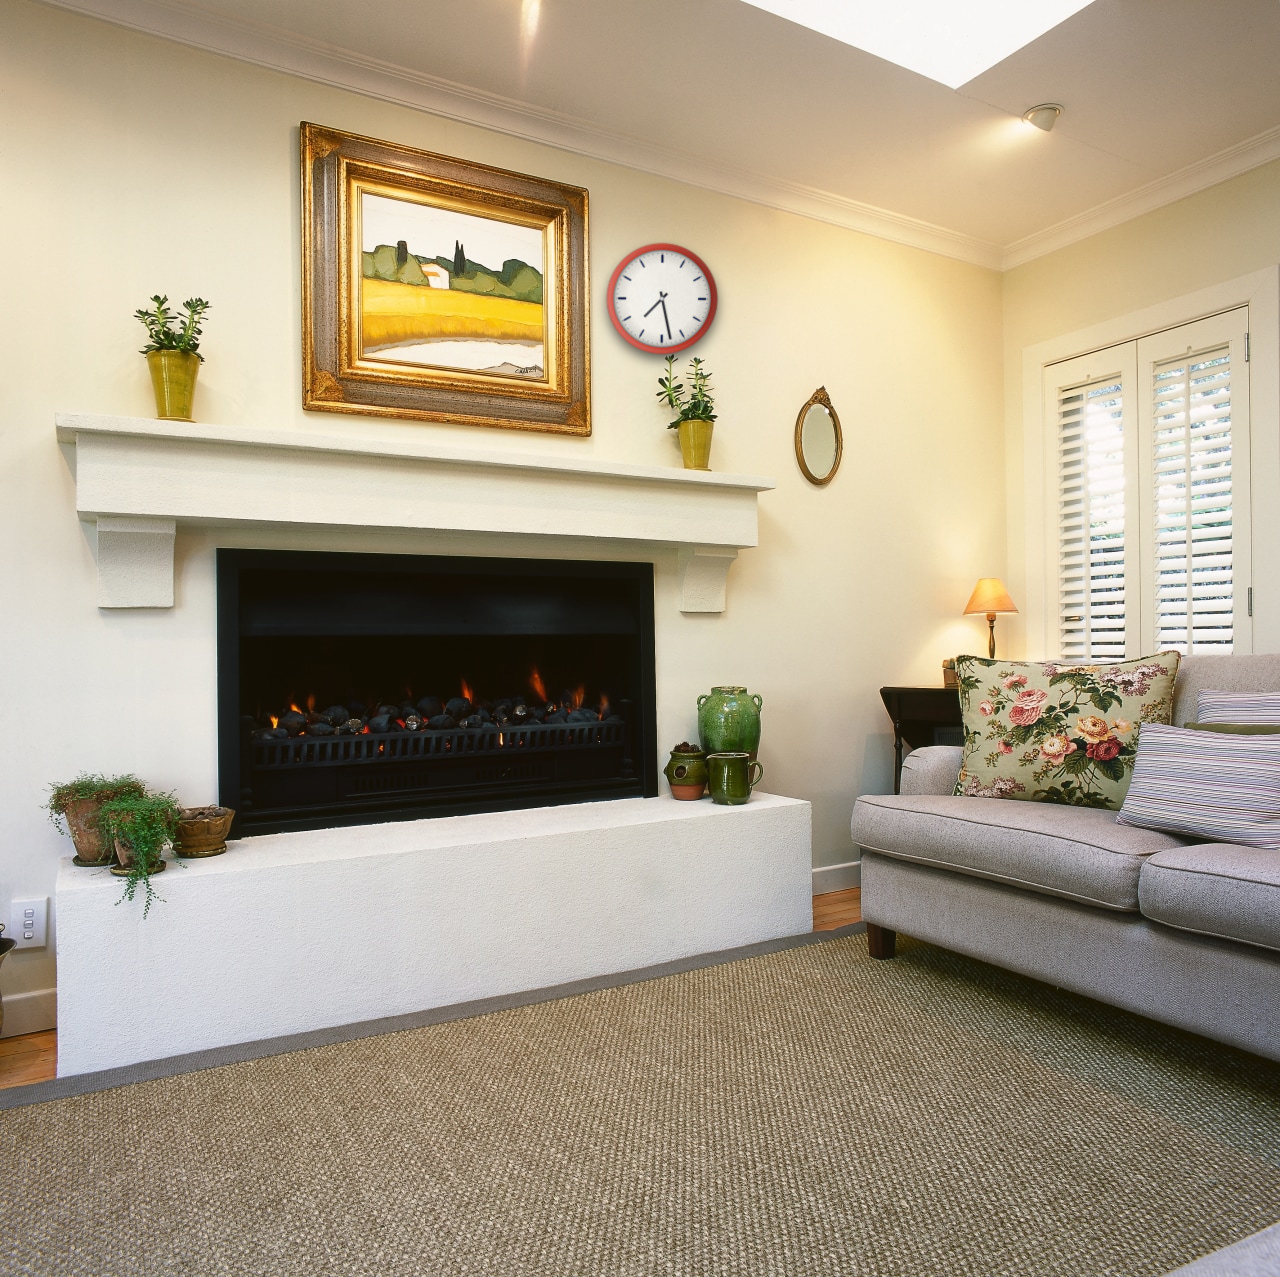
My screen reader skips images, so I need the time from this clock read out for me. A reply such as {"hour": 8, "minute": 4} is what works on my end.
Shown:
{"hour": 7, "minute": 28}
